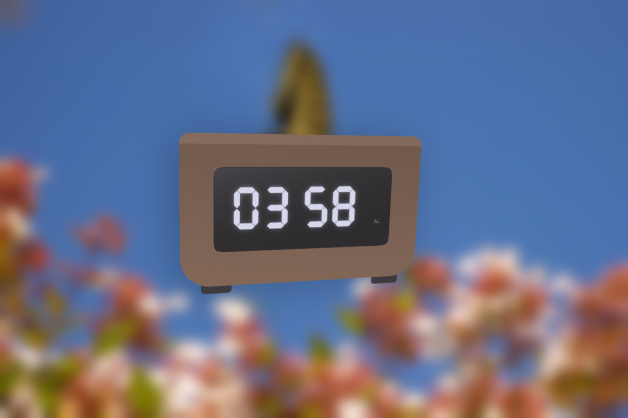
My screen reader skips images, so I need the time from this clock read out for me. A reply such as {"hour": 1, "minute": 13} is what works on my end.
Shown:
{"hour": 3, "minute": 58}
